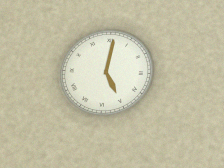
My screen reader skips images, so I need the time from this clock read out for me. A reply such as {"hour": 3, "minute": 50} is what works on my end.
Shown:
{"hour": 5, "minute": 1}
